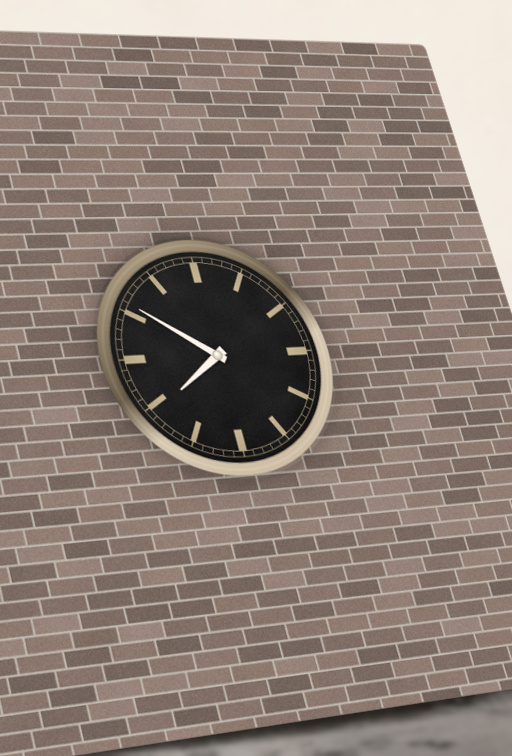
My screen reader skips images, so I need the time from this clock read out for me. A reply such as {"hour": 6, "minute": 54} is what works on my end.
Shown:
{"hour": 7, "minute": 51}
